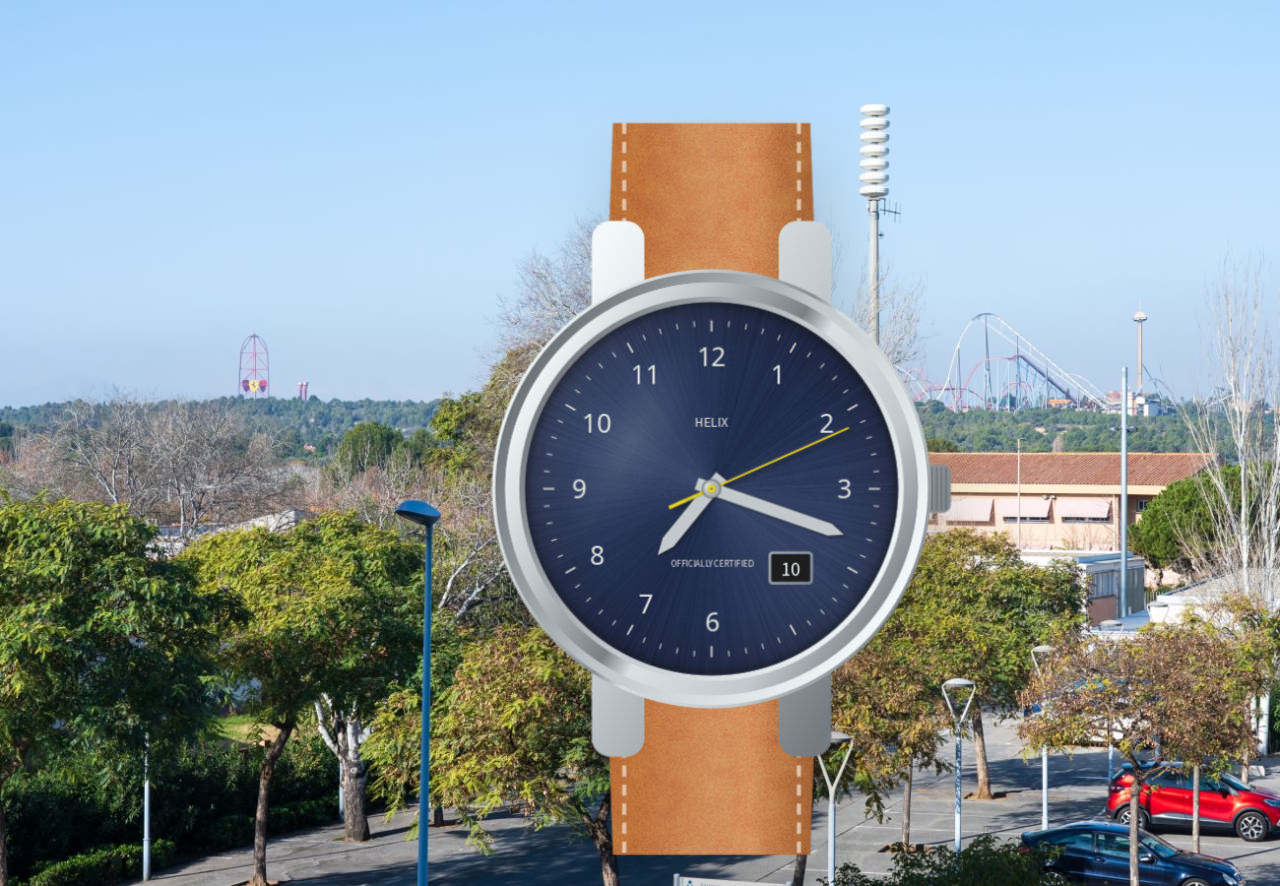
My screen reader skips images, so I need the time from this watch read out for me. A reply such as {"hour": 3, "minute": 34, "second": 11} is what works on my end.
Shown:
{"hour": 7, "minute": 18, "second": 11}
